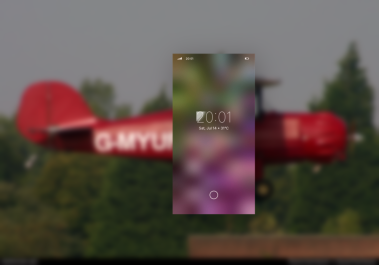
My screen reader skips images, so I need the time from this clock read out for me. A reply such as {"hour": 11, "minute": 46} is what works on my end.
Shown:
{"hour": 20, "minute": 1}
